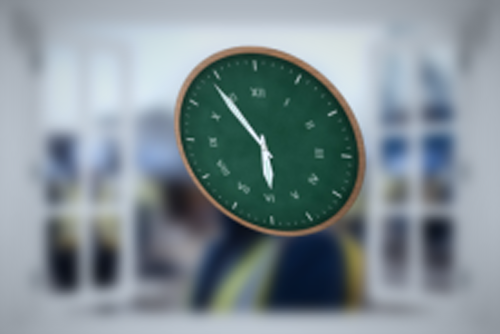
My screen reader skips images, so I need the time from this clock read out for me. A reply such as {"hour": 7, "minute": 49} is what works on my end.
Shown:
{"hour": 5, "minute": 54}
